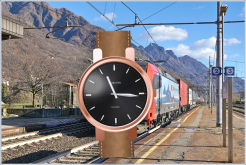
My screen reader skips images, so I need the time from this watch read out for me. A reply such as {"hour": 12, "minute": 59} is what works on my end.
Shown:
{"hour": 11, "minute": 16}
